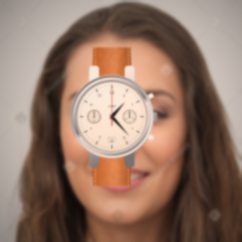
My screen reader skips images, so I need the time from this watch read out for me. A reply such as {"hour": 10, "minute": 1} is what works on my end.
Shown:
{"hour": 1, "minute": 23}
